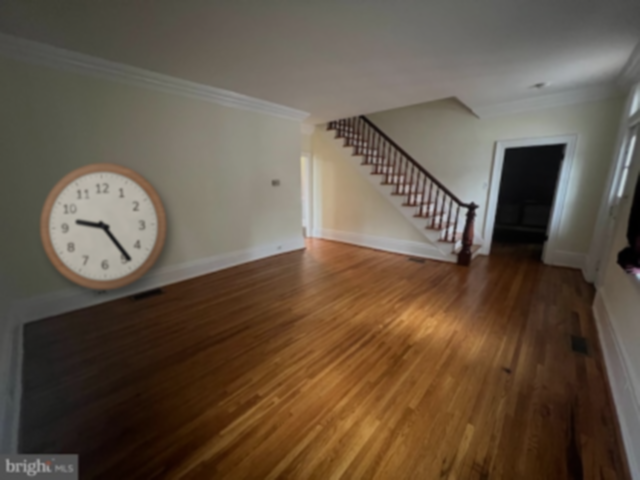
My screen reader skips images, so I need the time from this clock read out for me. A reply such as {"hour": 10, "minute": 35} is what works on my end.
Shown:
{"hour": 9, "minute": 24}
